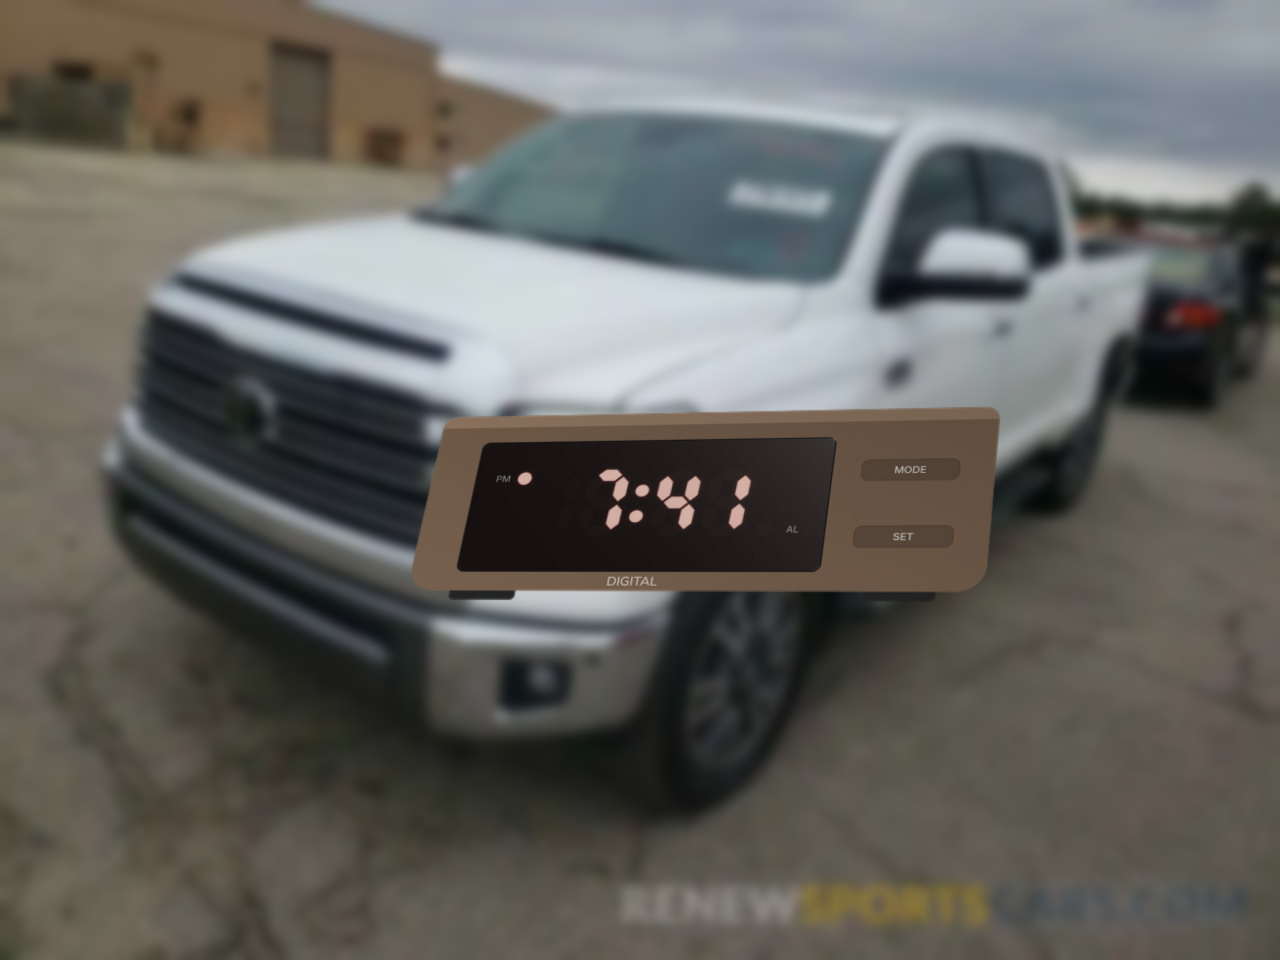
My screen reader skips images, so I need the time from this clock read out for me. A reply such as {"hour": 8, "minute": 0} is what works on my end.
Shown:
{"hour": 7, "minute": 41}
